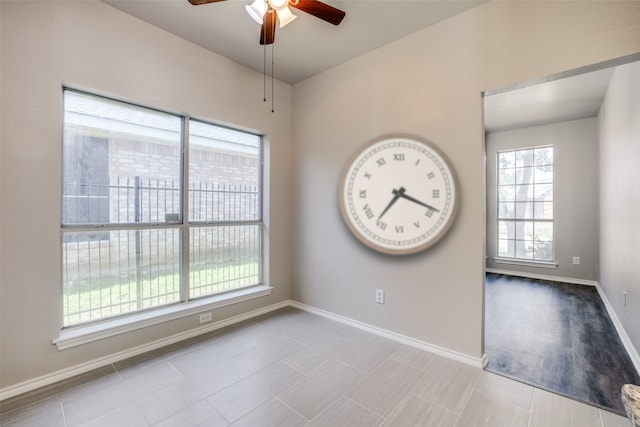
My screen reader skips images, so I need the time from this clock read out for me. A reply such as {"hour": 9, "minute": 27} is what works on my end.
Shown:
{"hour": 7, "minute": 19}
